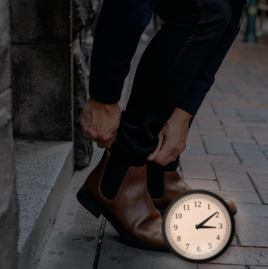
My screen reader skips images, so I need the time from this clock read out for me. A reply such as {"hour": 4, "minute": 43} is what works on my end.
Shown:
{"hour": 3, "minute": 9}
